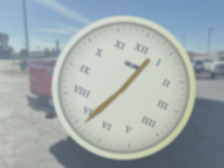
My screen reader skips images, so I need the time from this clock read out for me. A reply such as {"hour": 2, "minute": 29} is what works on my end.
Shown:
{"hour": 12, "minute": 34}
